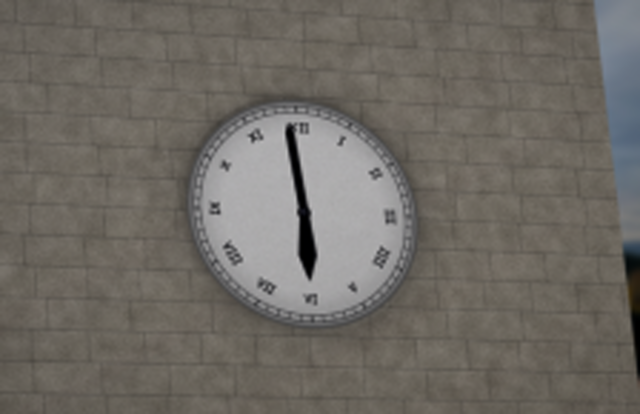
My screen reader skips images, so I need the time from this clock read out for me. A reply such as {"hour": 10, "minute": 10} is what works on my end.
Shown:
{"hour": 5, "minute": 59}
